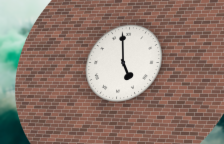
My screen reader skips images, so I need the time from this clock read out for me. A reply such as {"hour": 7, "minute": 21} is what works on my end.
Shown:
{"hour": 4, "minute": 58}
